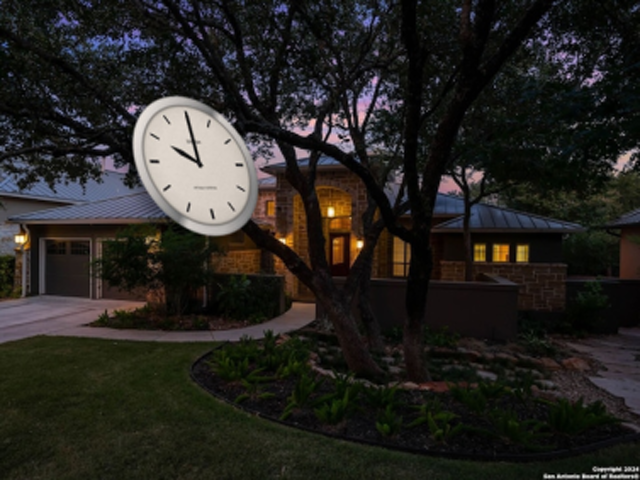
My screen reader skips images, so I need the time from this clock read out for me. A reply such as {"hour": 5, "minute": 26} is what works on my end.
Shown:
{"hour": 10, "minute": 0}
